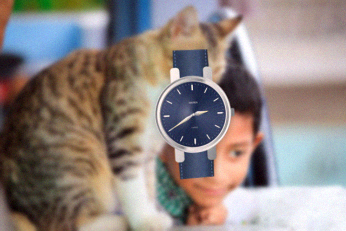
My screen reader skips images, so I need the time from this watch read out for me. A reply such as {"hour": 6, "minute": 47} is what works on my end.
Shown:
{"hour": 2, "minute": 40}
